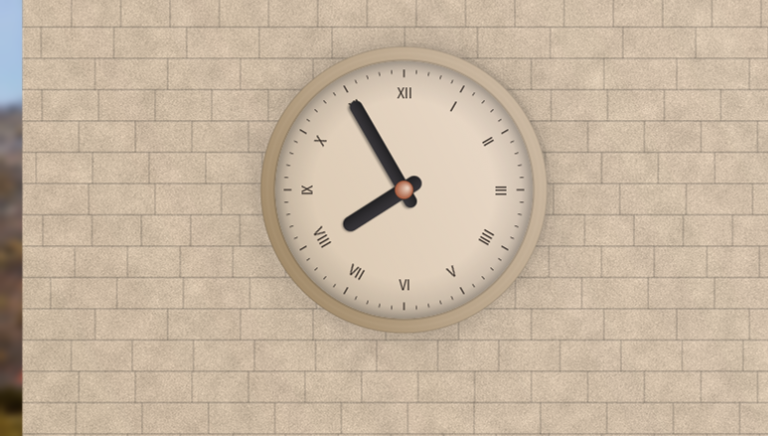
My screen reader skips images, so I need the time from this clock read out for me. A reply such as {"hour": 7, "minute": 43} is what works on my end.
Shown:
{"hour": 7, "minute": 55}
